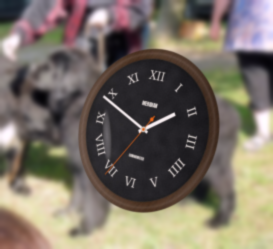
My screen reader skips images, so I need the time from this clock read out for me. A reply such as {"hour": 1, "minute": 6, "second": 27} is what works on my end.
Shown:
{"hour": 1, "minute": 48, "second": 35}
